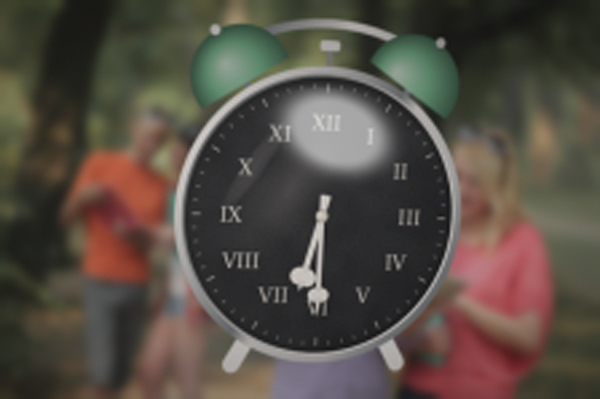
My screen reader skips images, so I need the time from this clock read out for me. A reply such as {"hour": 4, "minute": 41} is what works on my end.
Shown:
{"hour": 6, "minute": 30}
